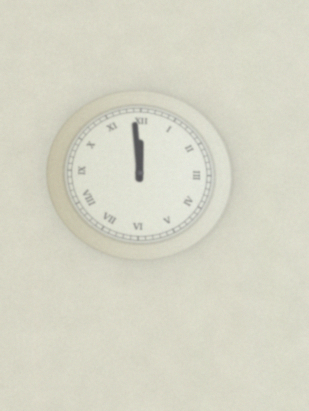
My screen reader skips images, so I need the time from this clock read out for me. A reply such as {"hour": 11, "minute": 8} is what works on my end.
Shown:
{"hour": 11, "minute": 59}
